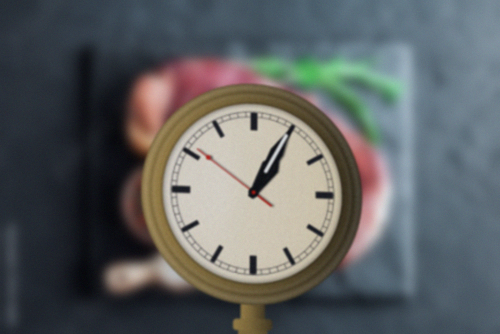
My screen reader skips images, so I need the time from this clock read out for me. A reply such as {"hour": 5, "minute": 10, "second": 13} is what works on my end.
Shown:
{"hour": 1, "minute": 4, "second": 51}
